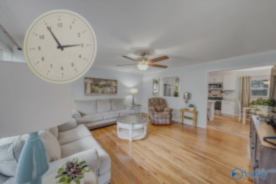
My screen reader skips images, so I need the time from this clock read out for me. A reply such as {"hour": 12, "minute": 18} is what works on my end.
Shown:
{"hour": 2, "minute": 55}
